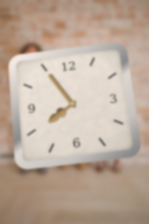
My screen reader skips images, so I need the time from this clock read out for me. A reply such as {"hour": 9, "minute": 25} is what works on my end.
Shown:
{"hour": 7, "minute": 55}
